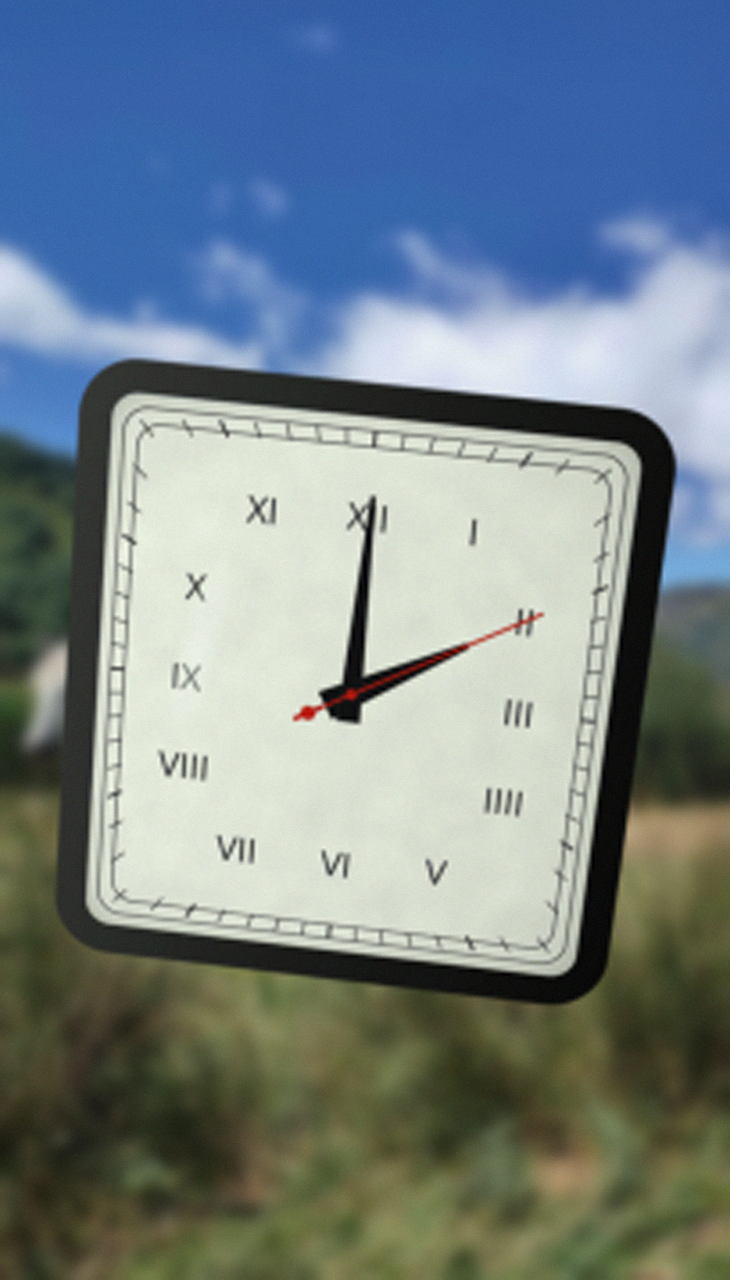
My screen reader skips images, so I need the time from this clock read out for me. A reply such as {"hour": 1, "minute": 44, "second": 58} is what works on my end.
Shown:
{"hour": 2, "minute": 0, "second": 10}
